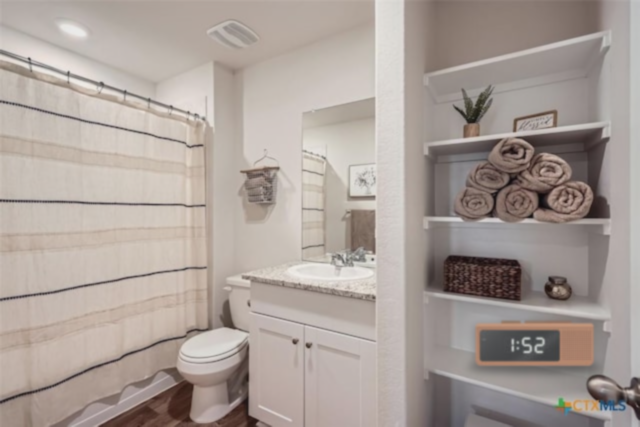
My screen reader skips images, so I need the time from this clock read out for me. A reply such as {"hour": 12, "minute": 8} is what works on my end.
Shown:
{"hour": 1, "minute": 52}
